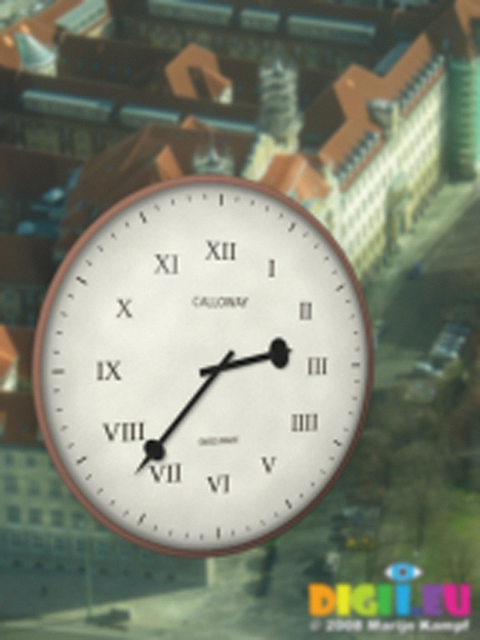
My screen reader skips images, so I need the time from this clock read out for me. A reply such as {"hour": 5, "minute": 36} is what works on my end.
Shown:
{"hour": 2, "minute": 37}
